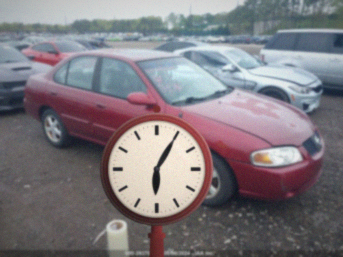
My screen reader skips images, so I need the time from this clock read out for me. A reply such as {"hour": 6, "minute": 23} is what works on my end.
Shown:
{"hour": 6, "minute": 5}
